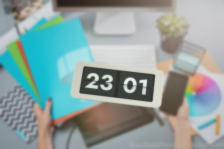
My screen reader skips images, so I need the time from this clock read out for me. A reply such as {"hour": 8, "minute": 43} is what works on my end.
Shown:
{"hour": 23, "minute": 1}
